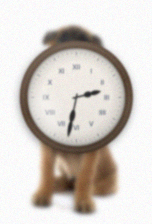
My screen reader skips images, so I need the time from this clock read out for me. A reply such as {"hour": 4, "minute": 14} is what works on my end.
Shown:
{"hour": 2, "minute": 32}
